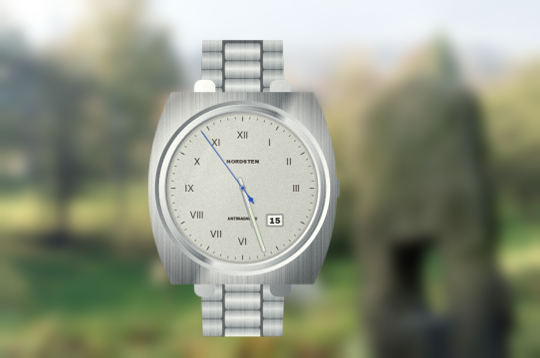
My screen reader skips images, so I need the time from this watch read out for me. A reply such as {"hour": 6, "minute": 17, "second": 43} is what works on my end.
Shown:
{"hour": 5, "minute": 26, "second": 54}
